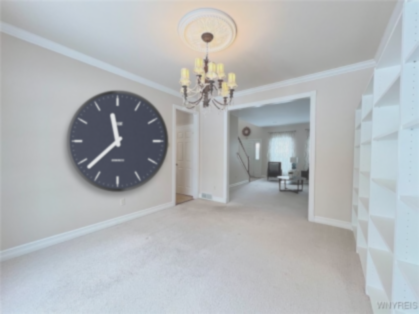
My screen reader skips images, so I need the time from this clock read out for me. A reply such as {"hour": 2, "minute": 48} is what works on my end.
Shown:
{"hour": 11, "minute": 38}
